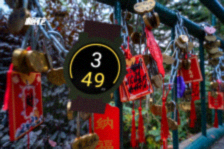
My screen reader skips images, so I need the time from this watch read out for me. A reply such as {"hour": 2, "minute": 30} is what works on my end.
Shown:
{"hour": 3, "minute": 49}
